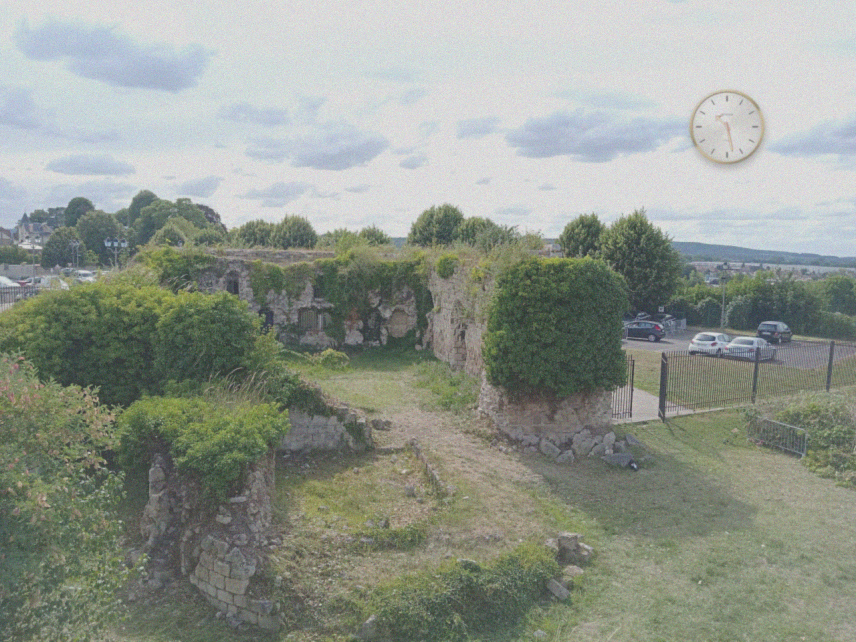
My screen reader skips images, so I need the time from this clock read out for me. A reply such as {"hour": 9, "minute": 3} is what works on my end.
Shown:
{"hour": 10, "minute": 28}
